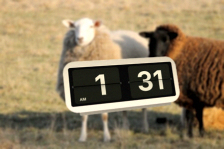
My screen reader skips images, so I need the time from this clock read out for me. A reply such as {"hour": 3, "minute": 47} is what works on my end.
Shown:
{"hour": 1, "minute": 31}
